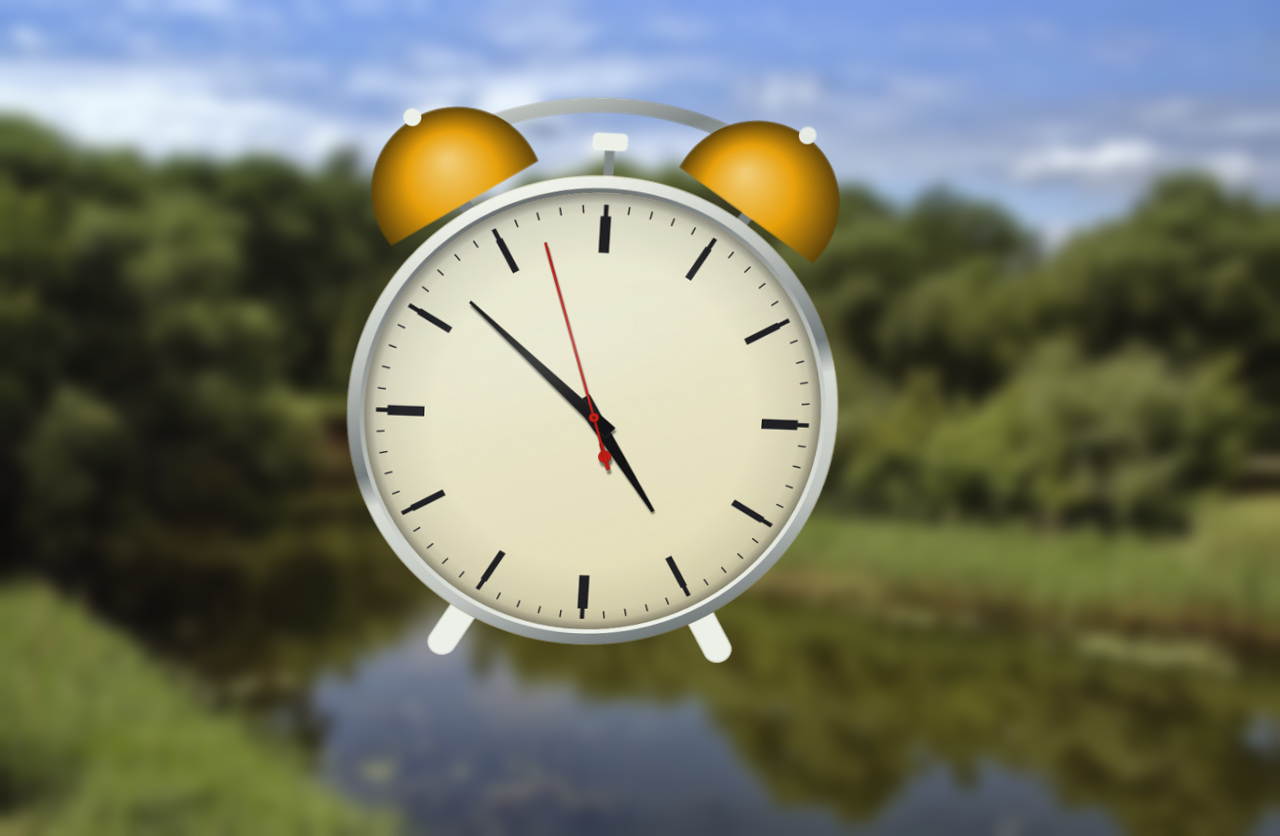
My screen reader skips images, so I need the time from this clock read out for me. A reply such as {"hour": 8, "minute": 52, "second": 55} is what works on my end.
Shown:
{"hour": 4, "minute": 51, "second": 57}
